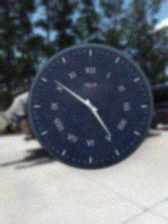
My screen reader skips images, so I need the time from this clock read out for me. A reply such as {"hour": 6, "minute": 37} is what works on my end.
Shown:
{"hour": 4, "minute": 51}
